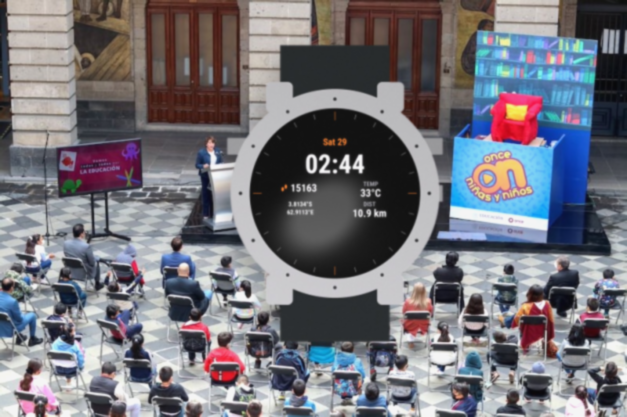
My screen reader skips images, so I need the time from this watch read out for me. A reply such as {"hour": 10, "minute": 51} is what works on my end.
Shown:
{"hour": 2, "minute": 44}
